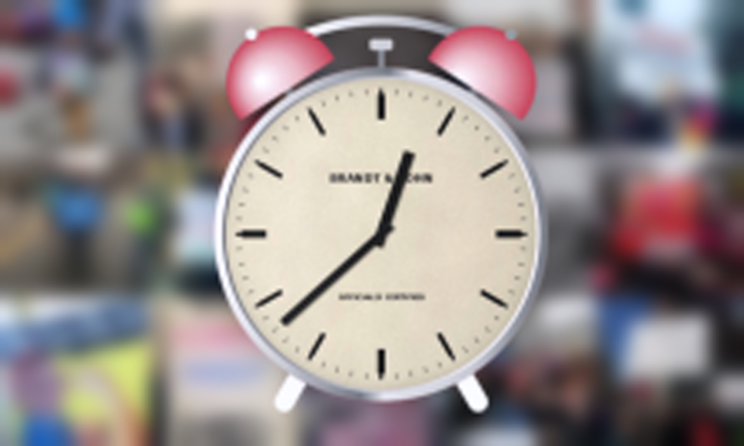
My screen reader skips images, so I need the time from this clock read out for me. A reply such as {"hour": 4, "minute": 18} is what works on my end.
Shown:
{"hour": 12, "minute": 38}
